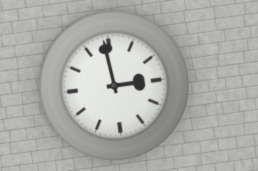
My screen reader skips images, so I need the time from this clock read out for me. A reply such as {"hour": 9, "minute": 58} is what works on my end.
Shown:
{"hour": 2, "minute": 59}
